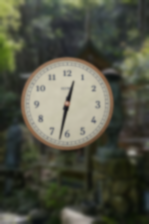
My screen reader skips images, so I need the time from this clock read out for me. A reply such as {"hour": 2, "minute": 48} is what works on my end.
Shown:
{"hour": 12, "minute": 32}
